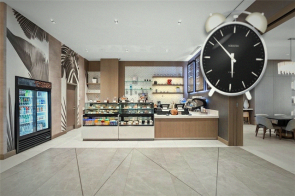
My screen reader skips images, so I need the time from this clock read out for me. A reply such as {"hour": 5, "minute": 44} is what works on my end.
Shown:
{"hour": 5, "minute": 52}
